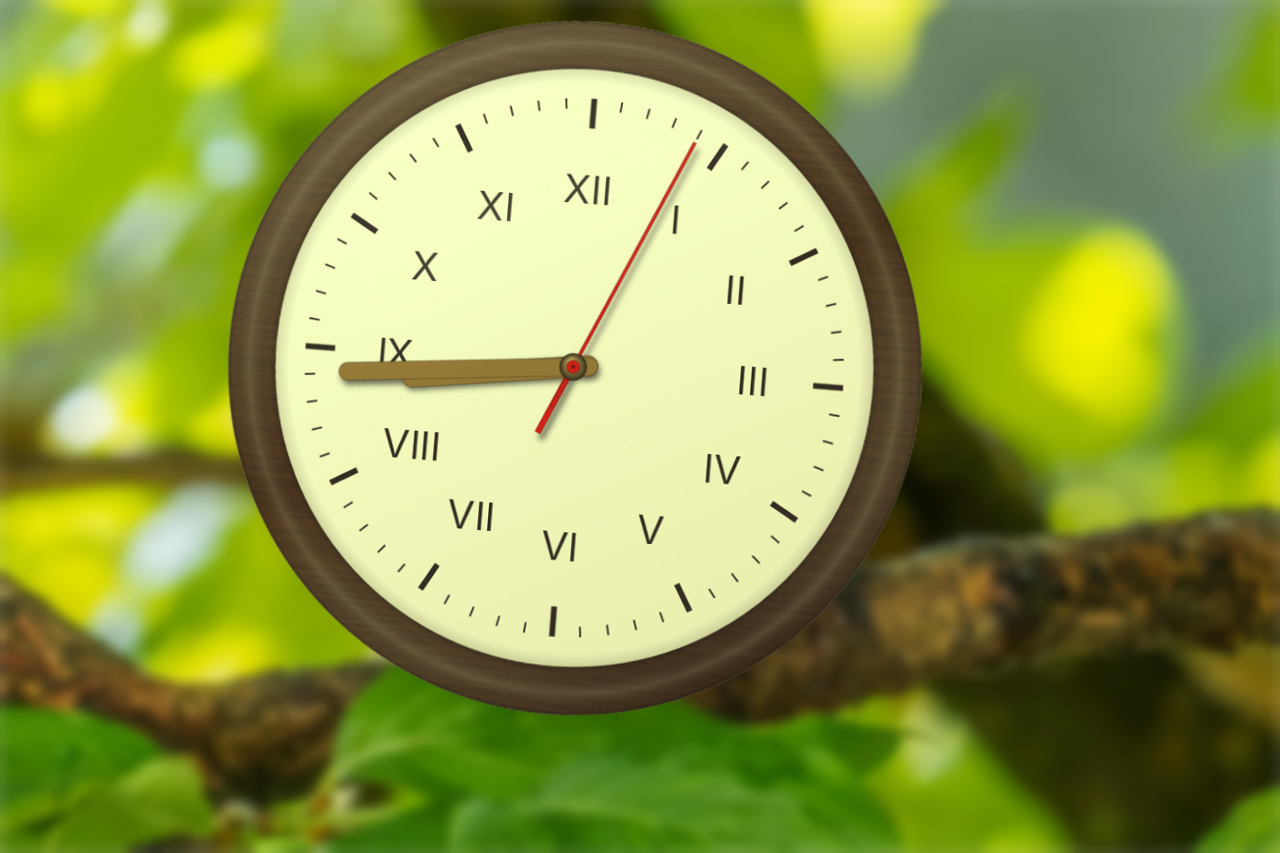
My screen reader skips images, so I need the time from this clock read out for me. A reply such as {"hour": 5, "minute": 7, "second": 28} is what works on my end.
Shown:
{"hour": 8, "minute": 44, "second": 4}
